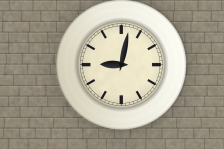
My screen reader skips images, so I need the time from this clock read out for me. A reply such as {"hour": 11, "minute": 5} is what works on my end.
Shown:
{"hour": 9, "minute": 2}
